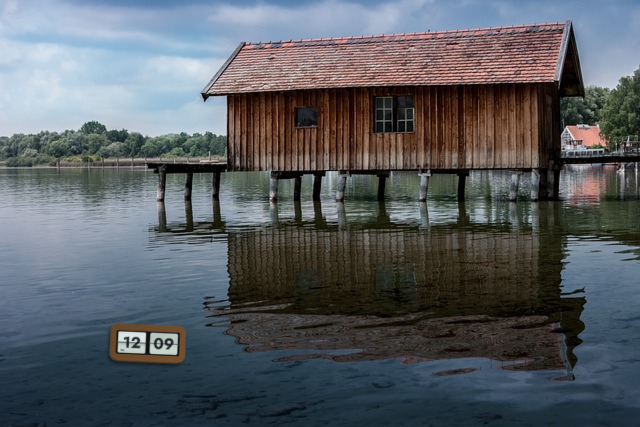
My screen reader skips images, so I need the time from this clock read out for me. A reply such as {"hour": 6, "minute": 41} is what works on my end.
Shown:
{"hour": 12, "minute": 9}
